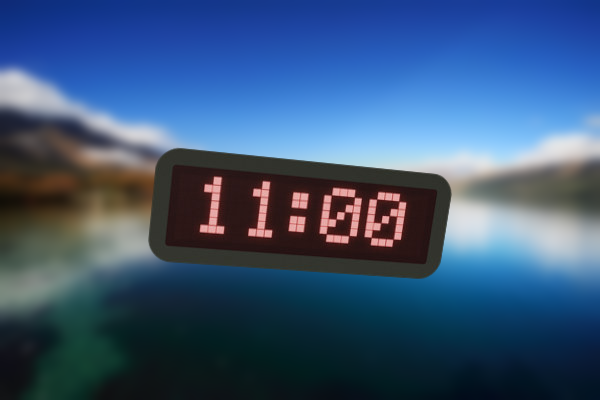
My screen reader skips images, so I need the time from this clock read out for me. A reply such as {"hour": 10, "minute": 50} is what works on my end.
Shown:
{"hour": 11, "minute": 0}
